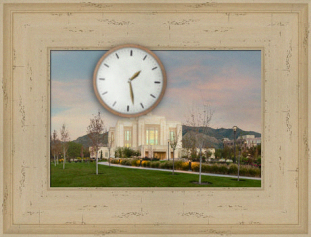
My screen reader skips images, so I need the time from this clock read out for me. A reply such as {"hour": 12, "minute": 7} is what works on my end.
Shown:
{"hour": 1, "minute": 28}
